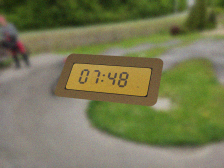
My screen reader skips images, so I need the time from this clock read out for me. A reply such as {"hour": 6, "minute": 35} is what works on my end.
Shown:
{"hour": 7, "minute": 48}
